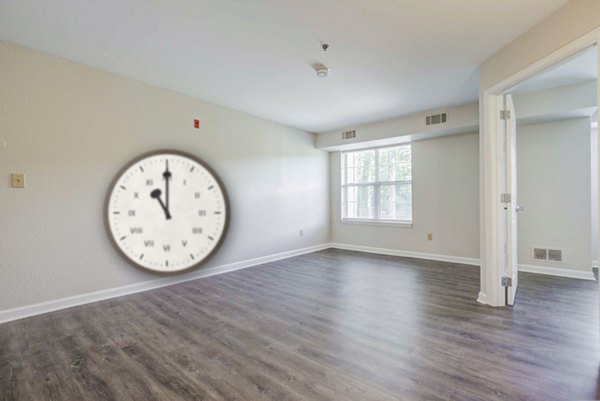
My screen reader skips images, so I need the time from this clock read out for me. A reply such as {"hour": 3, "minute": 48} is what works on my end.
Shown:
{"hour": 11, "minute": 0}
